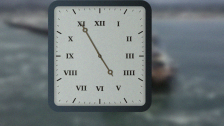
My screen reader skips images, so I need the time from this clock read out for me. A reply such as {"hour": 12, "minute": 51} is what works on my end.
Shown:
{"hour": 4, "minute": 55}
